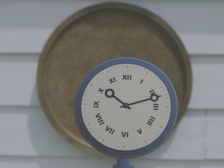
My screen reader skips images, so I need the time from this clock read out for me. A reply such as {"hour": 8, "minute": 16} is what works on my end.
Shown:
{"hour": 10, "minute": 12}
